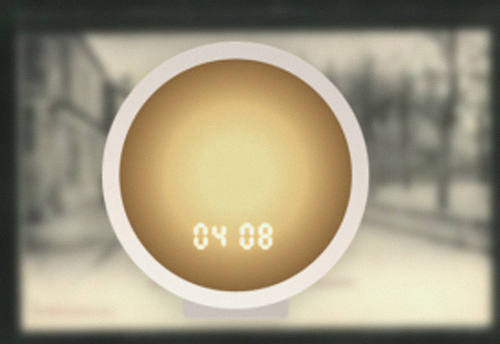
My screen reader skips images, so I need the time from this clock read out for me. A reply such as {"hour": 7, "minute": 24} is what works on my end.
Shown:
{"hour": 4, "minute": 8}
